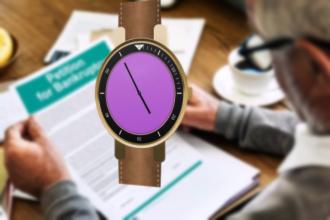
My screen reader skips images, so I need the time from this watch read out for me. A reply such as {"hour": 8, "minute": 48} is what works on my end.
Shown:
{"hour": 4, "minute": 55}
